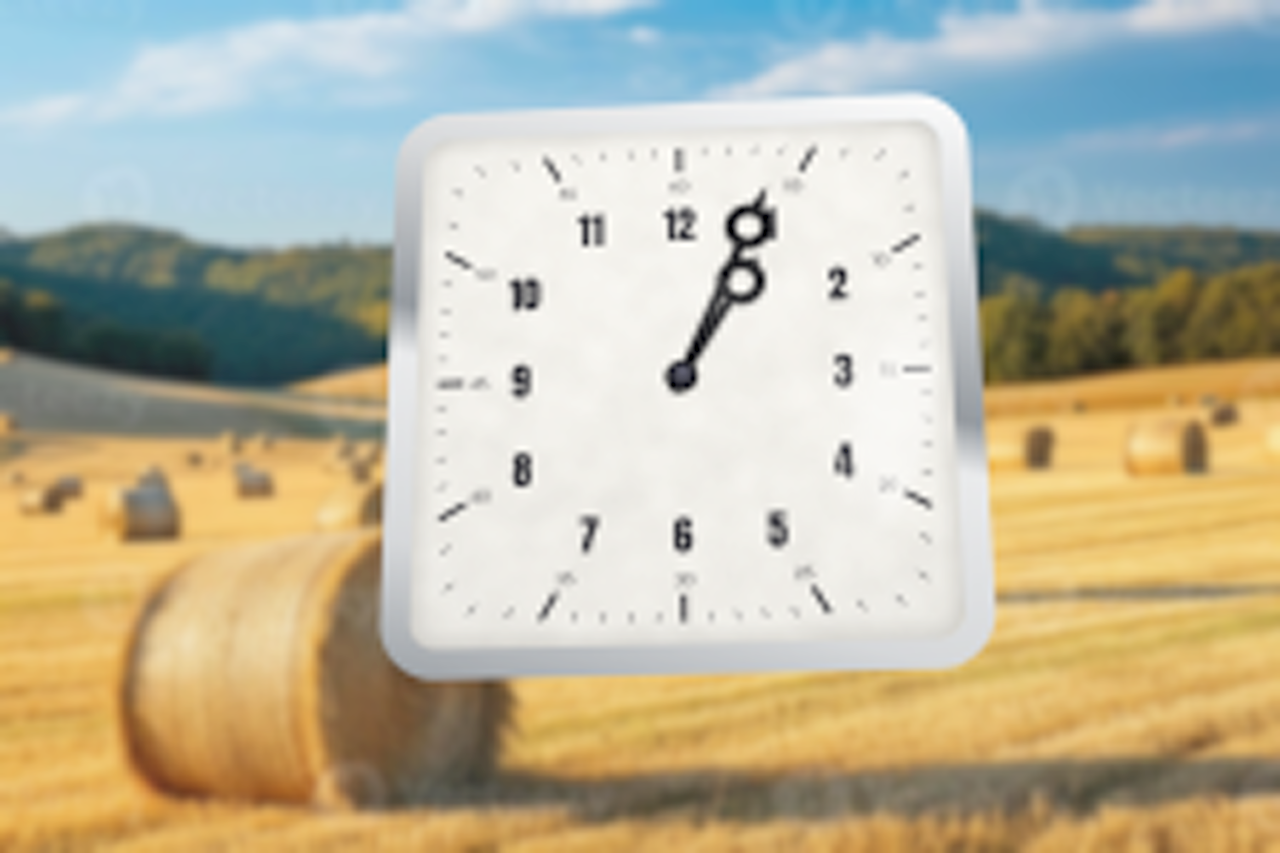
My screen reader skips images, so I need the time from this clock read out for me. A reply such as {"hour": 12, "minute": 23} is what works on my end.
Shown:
{"hour": 1, "minute": 4}
